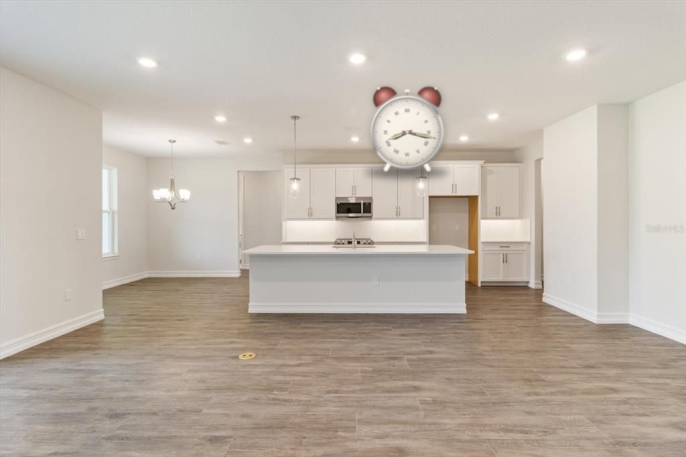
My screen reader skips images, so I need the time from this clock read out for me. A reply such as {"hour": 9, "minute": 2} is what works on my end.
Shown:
{"hour": 8, "minute": 17}
